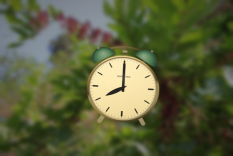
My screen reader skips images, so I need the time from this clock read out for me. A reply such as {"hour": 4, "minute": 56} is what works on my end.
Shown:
{"hour": 8, "minute": 0}
